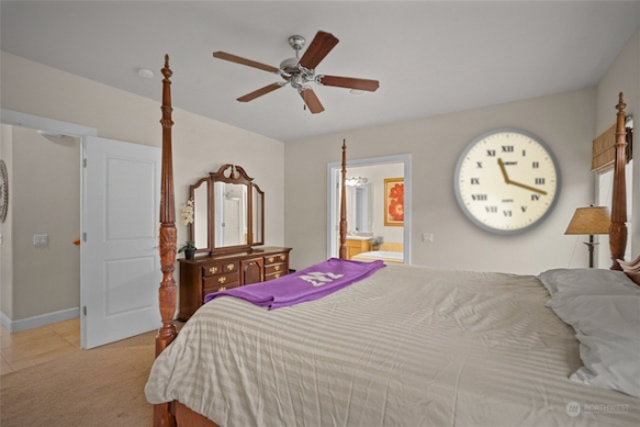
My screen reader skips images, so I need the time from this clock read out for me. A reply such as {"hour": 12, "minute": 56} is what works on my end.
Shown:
{"hour": 11, "minute": 18}
